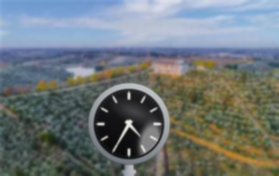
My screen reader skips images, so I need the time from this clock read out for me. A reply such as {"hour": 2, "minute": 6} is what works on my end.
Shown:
{"hour": 4, "minute": 35}
